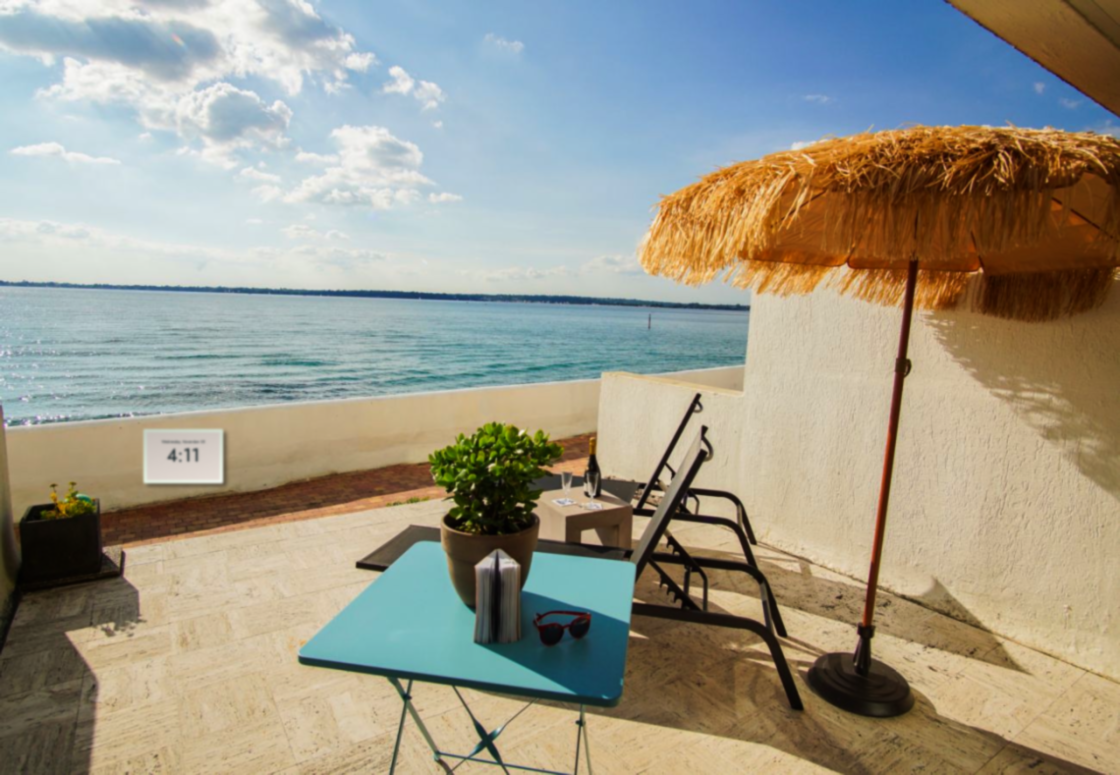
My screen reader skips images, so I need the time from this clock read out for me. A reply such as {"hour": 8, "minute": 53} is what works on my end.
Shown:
{"hour": 4, "minute": 11}
